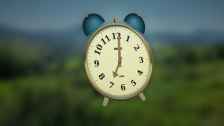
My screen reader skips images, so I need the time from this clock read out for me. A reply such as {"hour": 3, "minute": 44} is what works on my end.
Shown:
{"hour": 7, "minute": 1}
